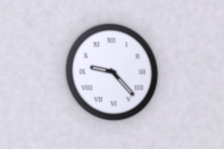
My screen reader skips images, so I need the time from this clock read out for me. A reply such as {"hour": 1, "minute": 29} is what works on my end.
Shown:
{"hour": 9, "minute": 23}
